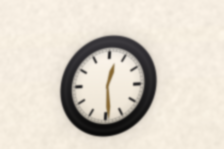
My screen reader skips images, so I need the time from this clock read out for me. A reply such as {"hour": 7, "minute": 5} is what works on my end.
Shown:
{"hour": 12, "minute": 29}
